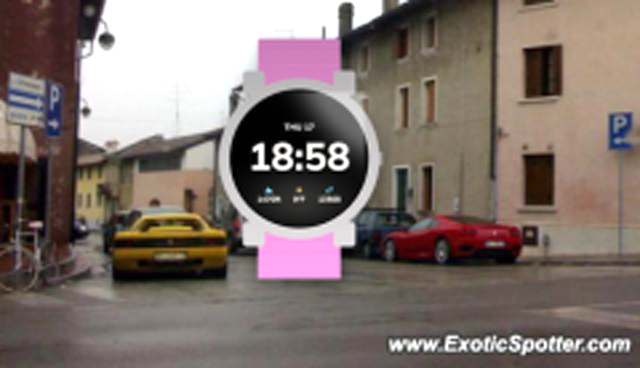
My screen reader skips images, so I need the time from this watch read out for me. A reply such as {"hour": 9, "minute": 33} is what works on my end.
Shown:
{"hour": 18, "minute": 58}
